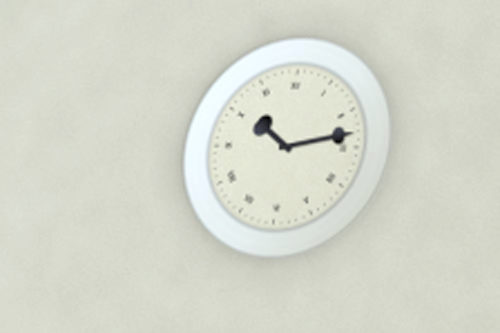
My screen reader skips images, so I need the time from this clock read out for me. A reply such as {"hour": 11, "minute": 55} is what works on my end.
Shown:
{"hour": 10, "minute": 13}
